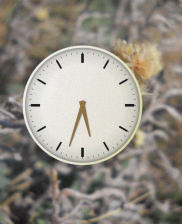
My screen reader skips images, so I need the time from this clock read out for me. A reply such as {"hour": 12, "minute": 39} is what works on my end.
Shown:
{"hour": 5, "minute": 33}
